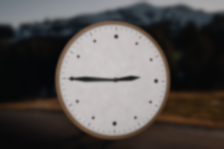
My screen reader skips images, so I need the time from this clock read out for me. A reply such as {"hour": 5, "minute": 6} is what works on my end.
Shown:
{"hour": 2, "minute": 45}
